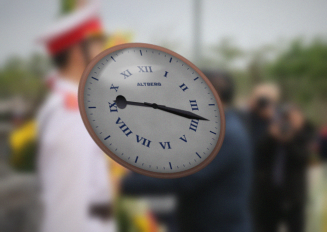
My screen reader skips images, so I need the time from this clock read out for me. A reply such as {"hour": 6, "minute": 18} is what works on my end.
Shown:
{"hour": 9, "minute": 18}
